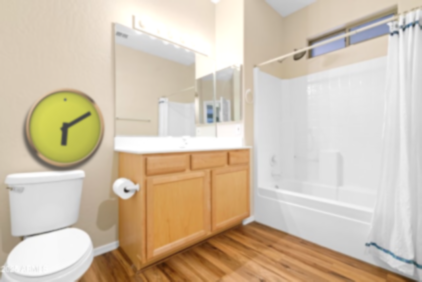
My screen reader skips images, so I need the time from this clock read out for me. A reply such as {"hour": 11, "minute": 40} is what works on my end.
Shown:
{"hour": 6, "minute": 10}
